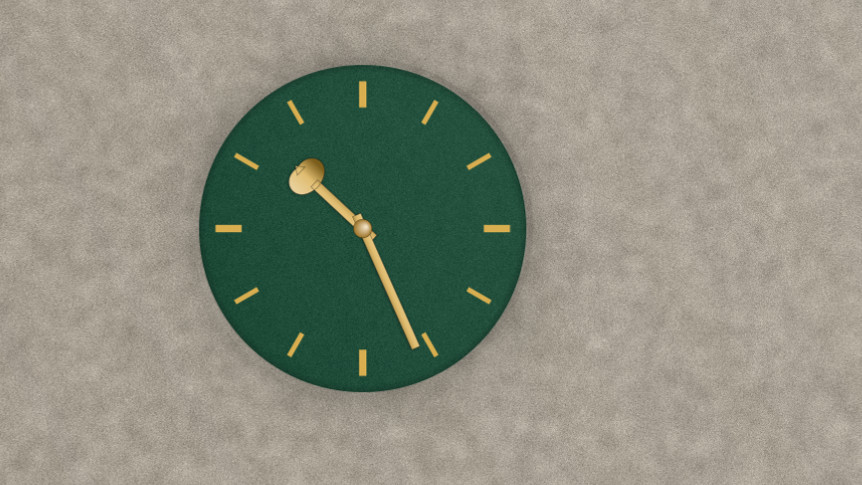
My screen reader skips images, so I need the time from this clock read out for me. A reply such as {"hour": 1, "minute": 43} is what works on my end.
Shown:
{"hour": 10, "minute": 26}
